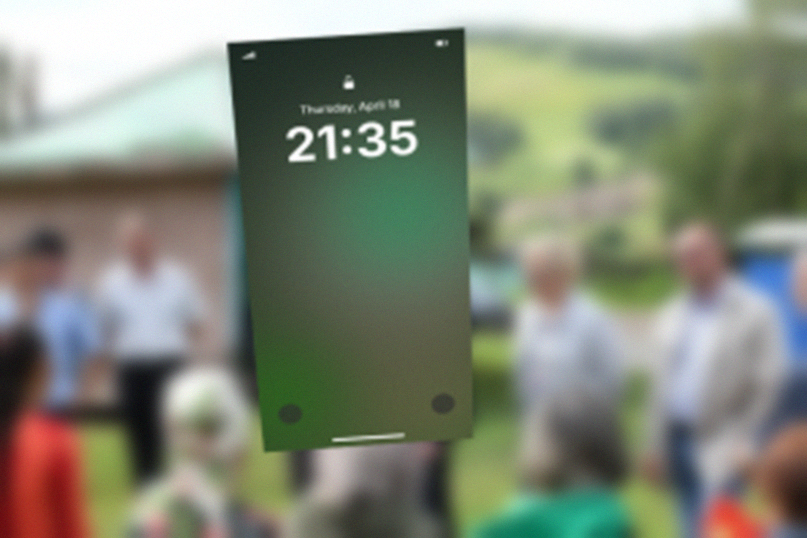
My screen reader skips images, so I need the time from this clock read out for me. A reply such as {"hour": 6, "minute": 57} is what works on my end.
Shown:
{"hour": 21, "minute": 35}
